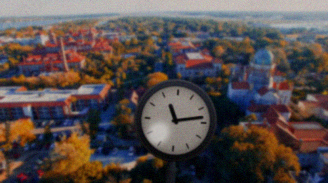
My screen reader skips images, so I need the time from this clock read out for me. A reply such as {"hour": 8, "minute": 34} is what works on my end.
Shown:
{"hour": 11, "minute": 13}
